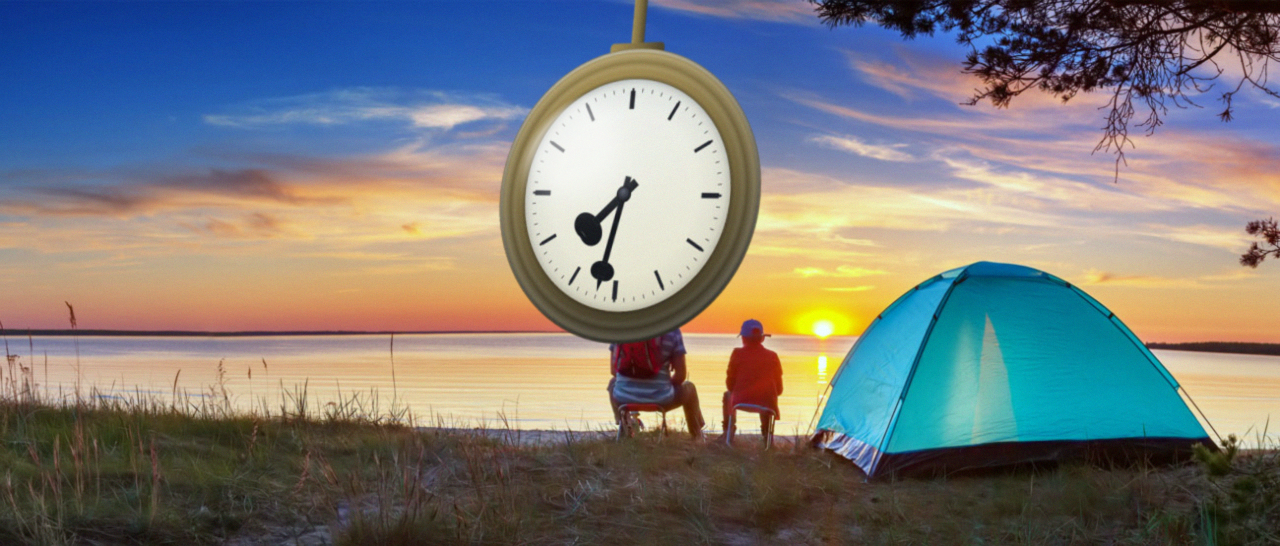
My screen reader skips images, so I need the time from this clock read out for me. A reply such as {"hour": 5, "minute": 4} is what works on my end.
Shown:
{"hour": 7, "minute": 32}
